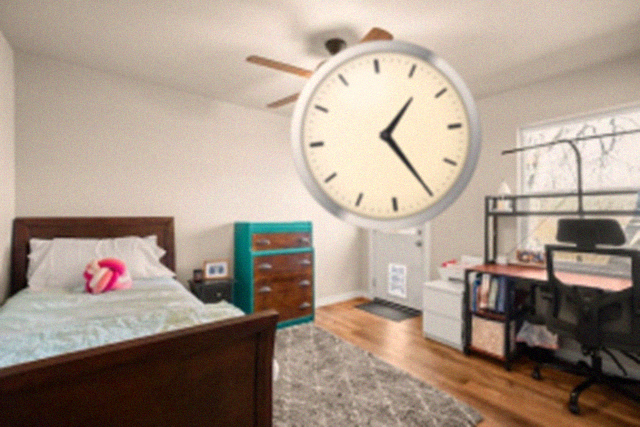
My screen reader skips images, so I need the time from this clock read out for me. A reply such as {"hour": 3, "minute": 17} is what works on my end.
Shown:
{"hour": 1, "minute": 25}
